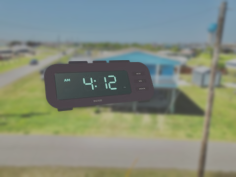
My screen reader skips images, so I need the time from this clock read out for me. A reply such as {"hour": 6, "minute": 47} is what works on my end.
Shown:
{"hour": 4, "minute": 12}
